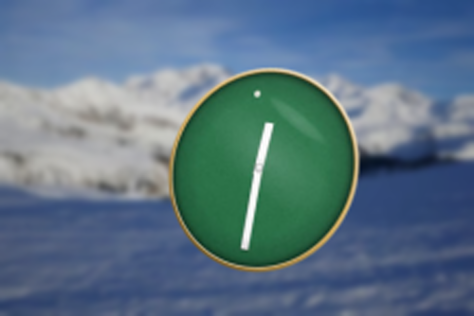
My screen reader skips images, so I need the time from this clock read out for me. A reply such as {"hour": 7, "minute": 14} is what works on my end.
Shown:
{"hour": 12, "minute": 32}
